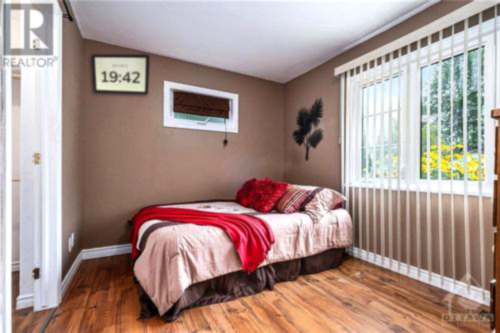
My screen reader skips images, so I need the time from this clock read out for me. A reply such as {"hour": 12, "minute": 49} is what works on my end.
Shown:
{"hour": 19, "minute": 42}
